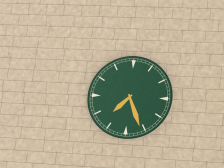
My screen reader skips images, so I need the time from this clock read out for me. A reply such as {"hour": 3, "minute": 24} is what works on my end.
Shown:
{"hour": 7, "minute": 26}
